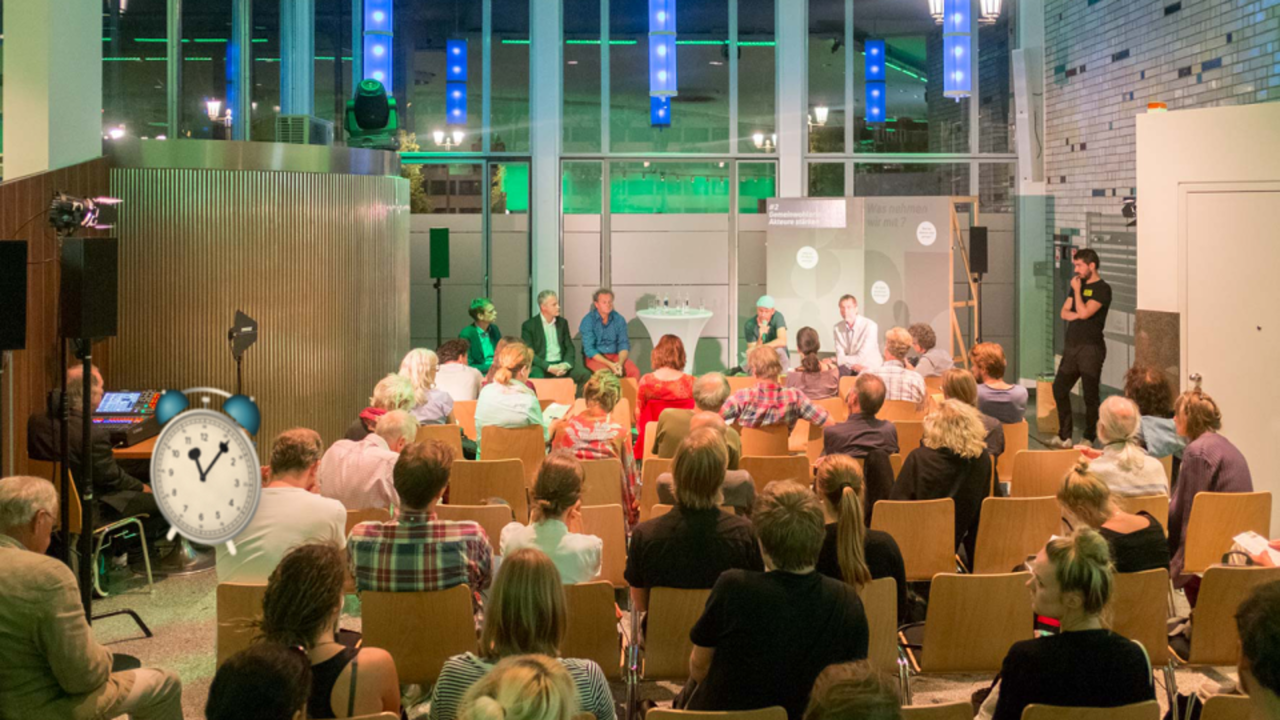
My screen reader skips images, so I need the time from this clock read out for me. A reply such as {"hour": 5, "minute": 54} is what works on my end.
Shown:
{"hour": 11, "minute": 6}
